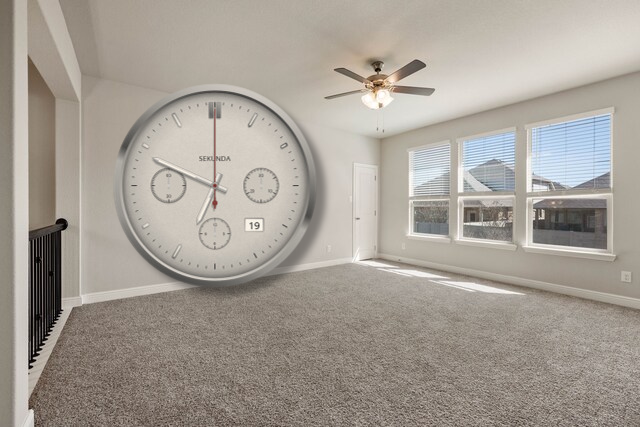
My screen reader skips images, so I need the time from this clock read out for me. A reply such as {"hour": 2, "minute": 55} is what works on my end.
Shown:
{"hour": 6, "minute": 49}
